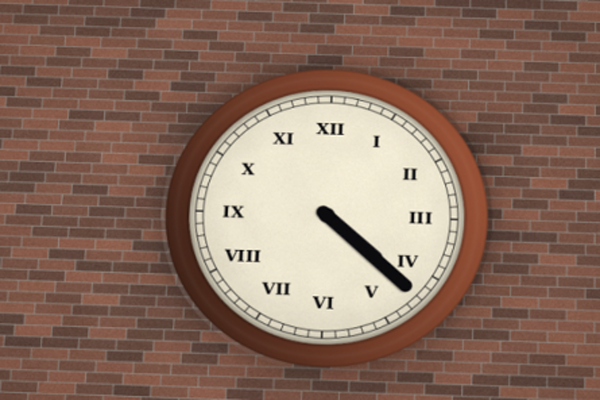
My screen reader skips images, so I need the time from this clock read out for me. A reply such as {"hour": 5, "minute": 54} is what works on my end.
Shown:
{"hour": 4, "minute": 22}
